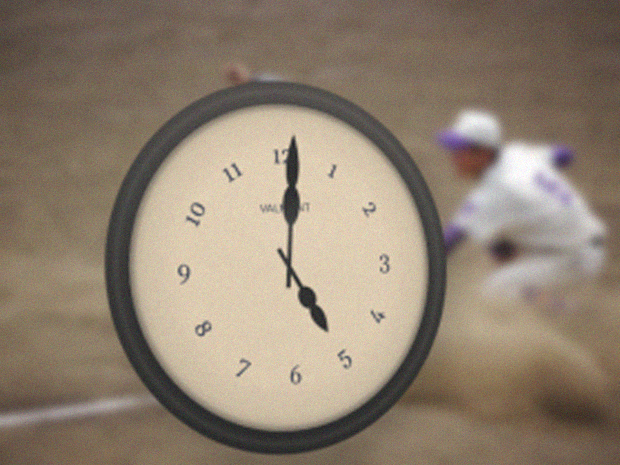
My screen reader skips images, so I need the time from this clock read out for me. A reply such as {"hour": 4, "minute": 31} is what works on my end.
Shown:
{"hour": 5, "minute": 1}
